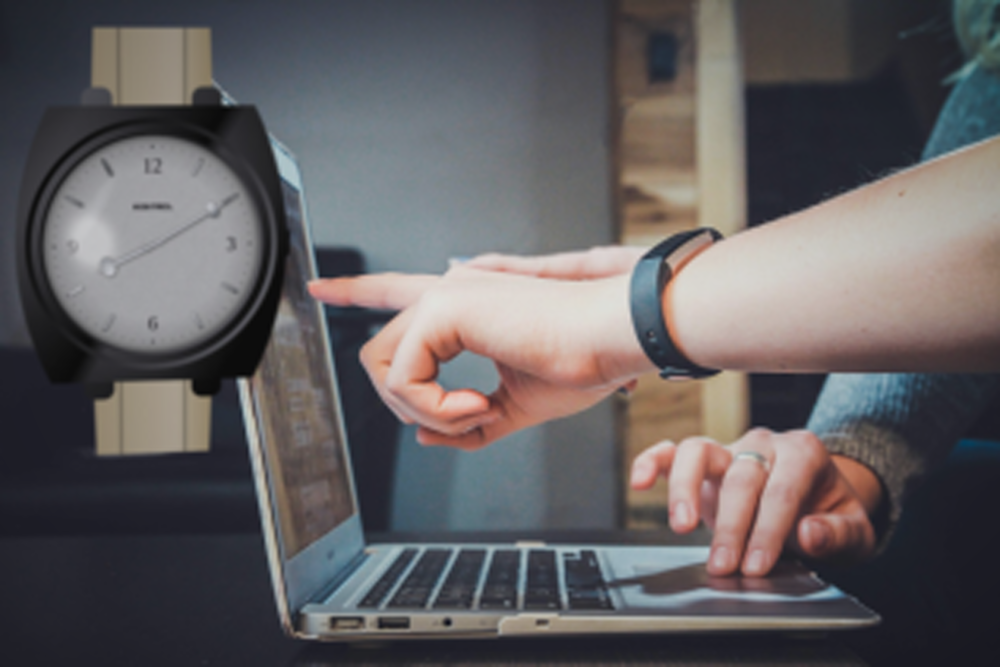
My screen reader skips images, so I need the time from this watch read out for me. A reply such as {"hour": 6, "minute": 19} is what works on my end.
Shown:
{"hour": 8, "minute": 10}
